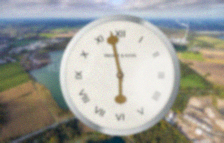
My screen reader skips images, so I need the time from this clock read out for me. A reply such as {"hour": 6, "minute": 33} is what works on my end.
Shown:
{"hour": 5, "minute": 58}
